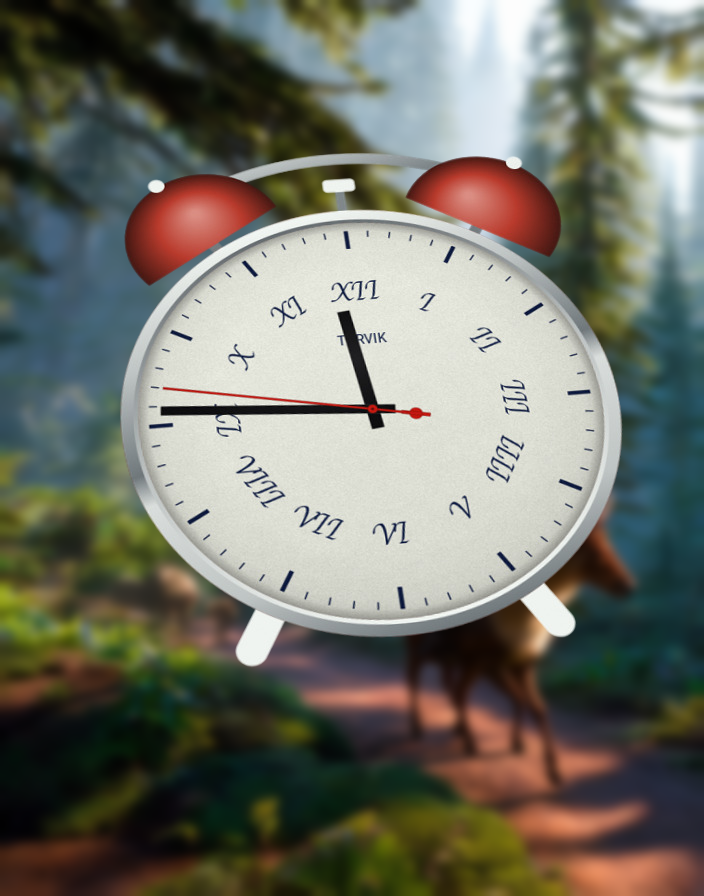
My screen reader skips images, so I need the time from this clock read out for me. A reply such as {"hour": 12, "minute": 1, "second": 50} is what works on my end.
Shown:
{"hour": 11, "minute": 45, "second": 47}
